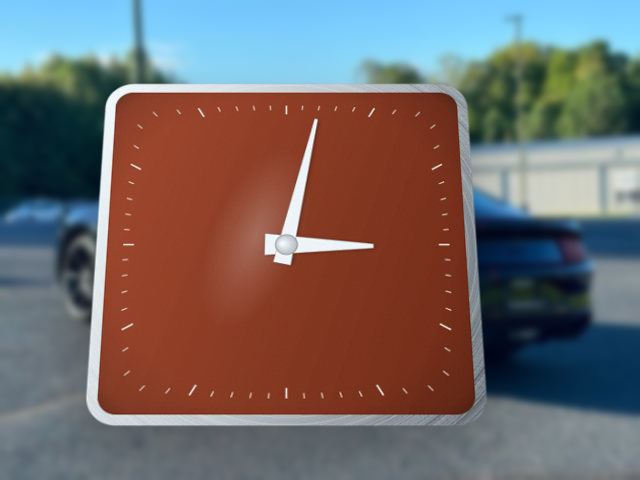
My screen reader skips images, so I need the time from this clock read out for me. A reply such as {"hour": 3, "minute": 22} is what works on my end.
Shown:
{"hour": 3, "minute": 2}
